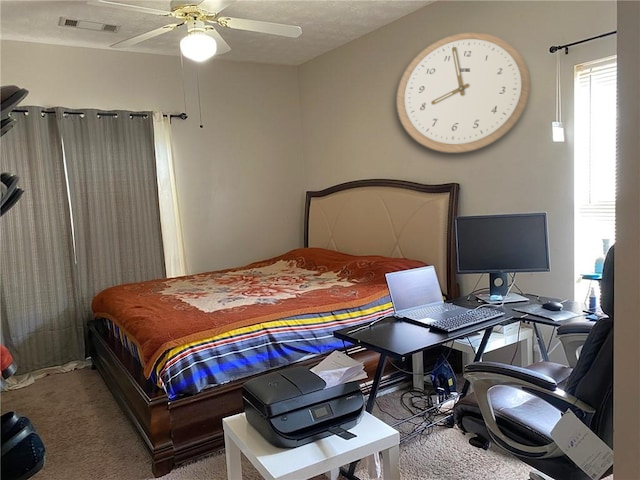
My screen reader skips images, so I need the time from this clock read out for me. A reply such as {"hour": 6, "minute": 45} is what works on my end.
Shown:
{"hour": 7, "minute": 57}
